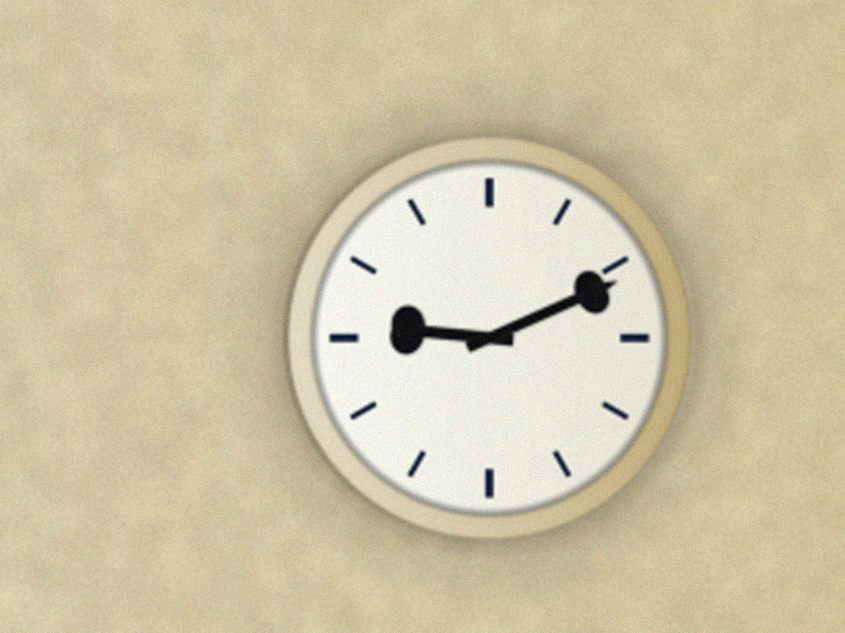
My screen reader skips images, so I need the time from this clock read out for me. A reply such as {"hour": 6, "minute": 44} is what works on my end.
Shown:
{"hour": 9, "minute": 11}
